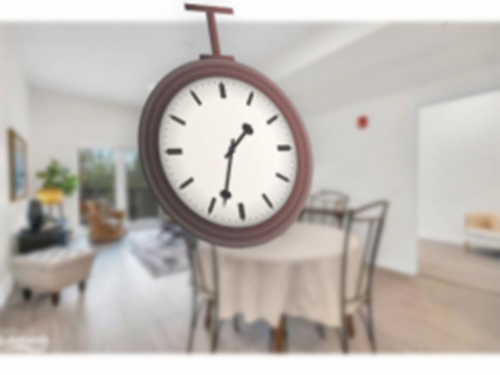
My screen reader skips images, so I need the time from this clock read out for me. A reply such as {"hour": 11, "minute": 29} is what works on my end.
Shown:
{"hour": 1, "minute": 33}
